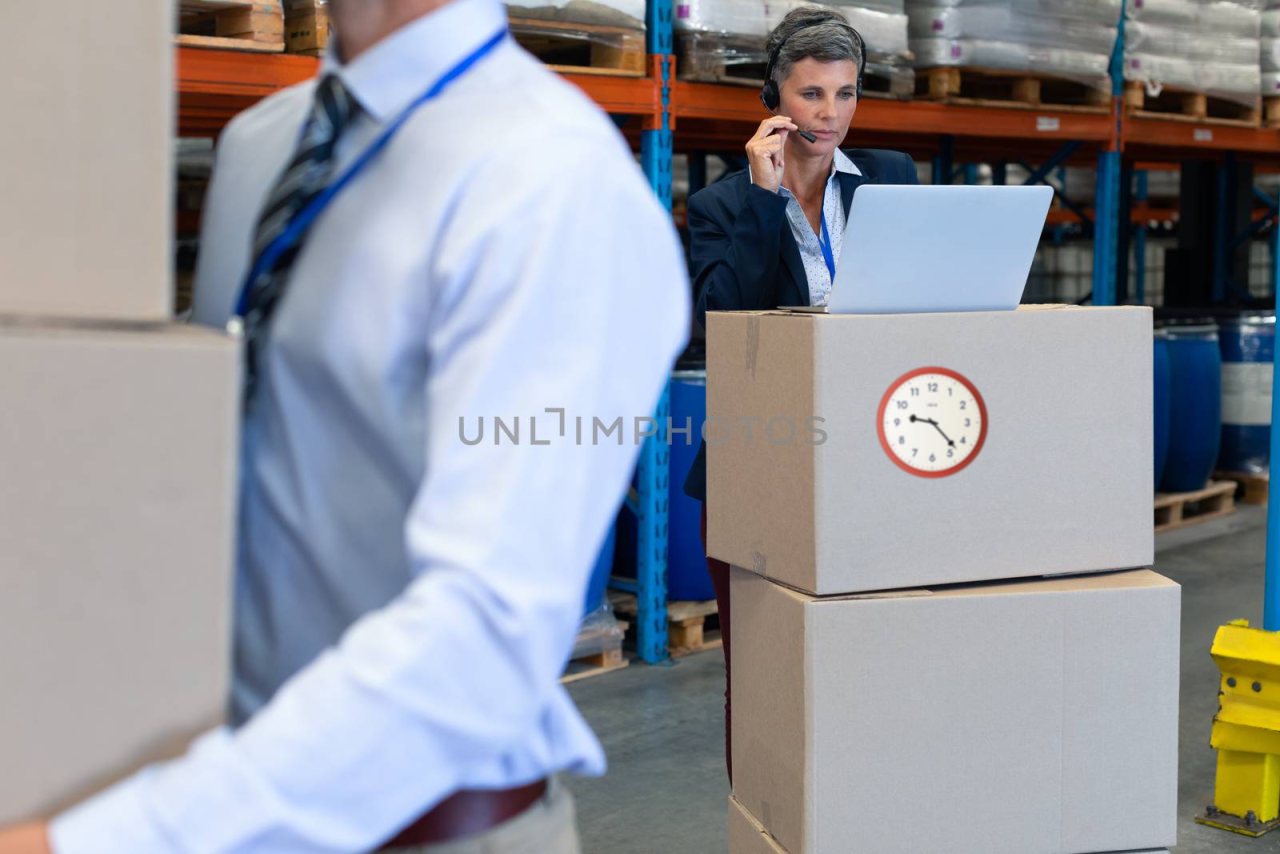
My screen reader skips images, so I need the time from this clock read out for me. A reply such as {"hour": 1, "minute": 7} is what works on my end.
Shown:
{"hour": 9, "minute": 23}
